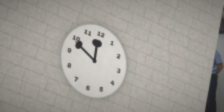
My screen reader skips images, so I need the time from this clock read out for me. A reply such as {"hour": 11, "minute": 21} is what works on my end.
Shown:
{"hour": 11, "minute": 49}
